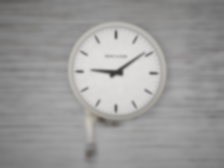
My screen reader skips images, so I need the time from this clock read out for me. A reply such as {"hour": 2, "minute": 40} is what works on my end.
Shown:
{"hour": 9, "minute": 9}
